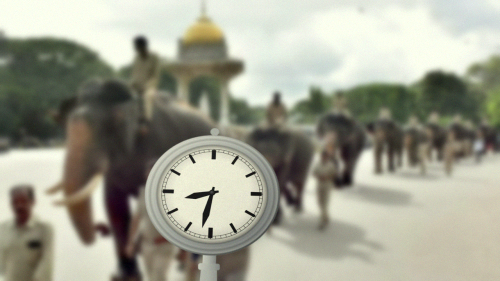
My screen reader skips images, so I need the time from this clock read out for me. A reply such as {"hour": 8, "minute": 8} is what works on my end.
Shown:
{"hour": 8, "minute": 32}
